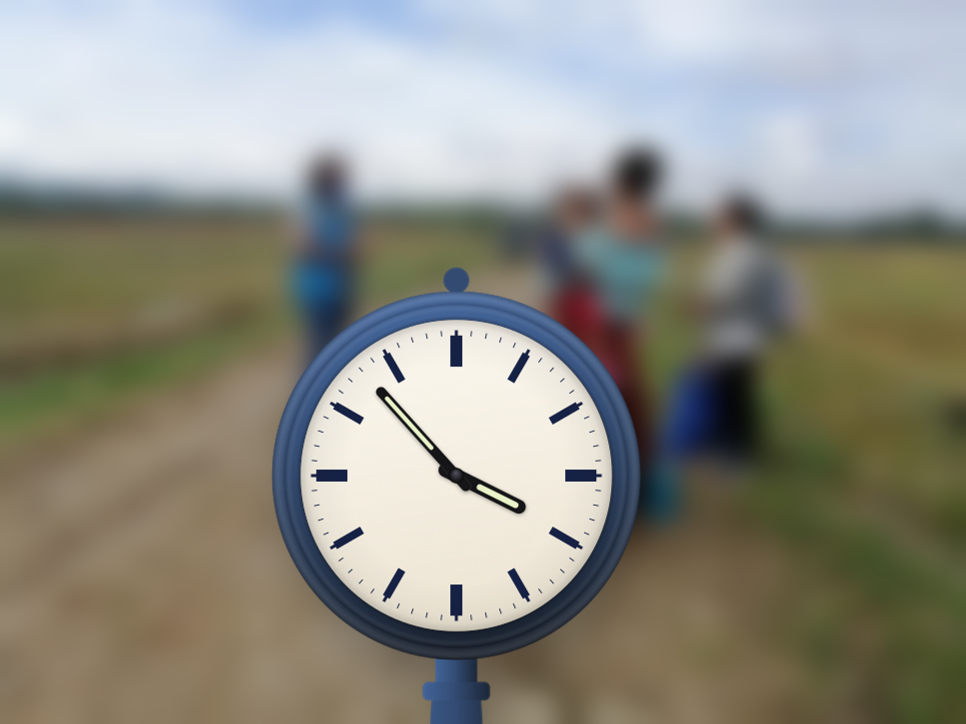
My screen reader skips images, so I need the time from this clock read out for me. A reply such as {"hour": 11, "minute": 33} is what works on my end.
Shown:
{"hour": 3, "minute": 53}
